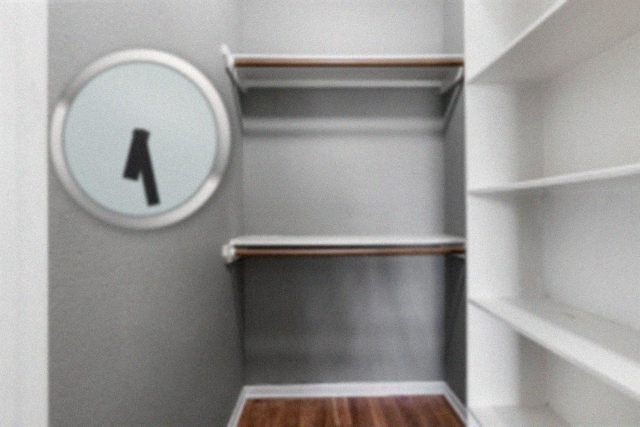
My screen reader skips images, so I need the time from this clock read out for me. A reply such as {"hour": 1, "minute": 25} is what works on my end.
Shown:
{"hour": 6, "minute": 28}
